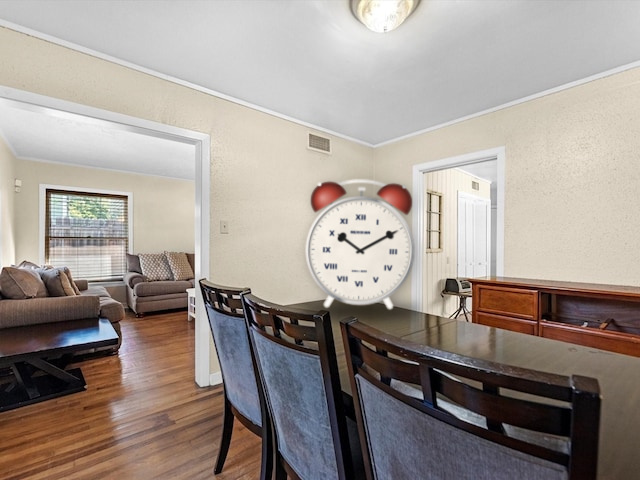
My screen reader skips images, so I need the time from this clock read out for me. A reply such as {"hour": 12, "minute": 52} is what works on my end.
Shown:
{"hour": 10, "minute": 10}
